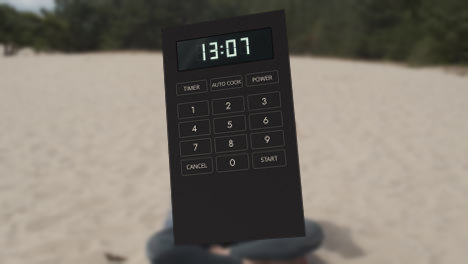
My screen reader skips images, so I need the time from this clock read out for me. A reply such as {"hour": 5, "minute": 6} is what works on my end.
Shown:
{"hour": 13, "minute": 7}
